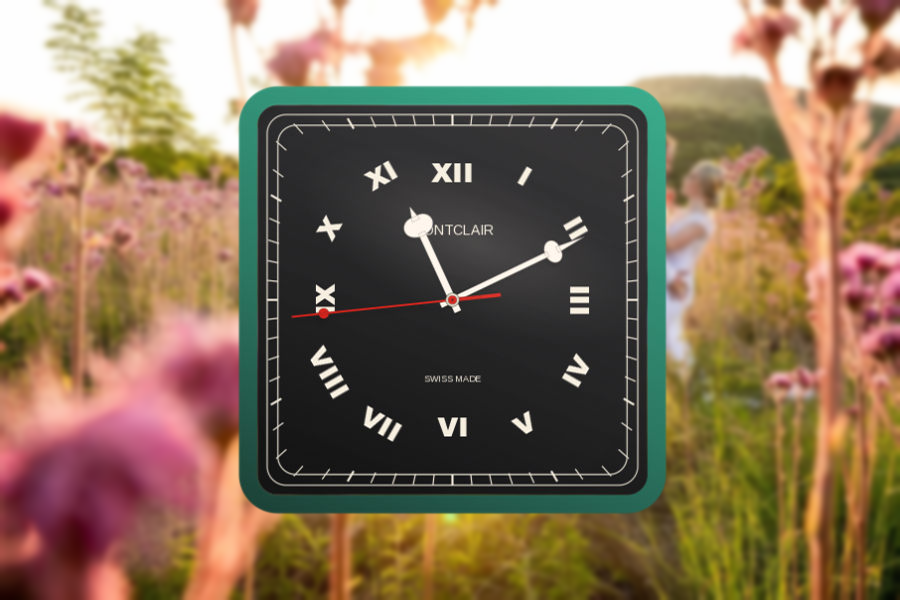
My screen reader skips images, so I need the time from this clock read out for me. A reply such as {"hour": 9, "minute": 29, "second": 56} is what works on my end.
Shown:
{"hour": 11, "minute": 10, "second": 44}
